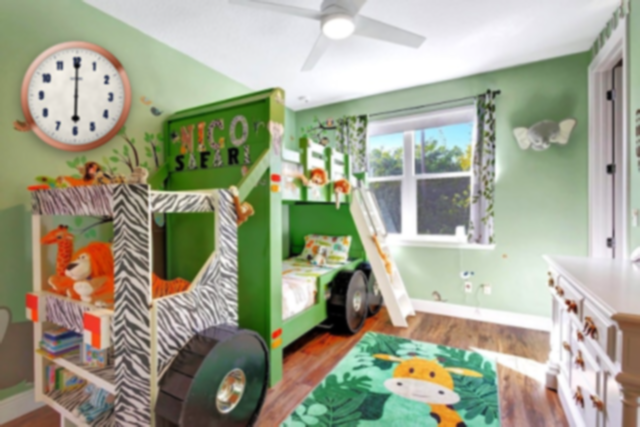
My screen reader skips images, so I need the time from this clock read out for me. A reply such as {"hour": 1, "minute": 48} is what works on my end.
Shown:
{"hour": 6, "minute": 0}
